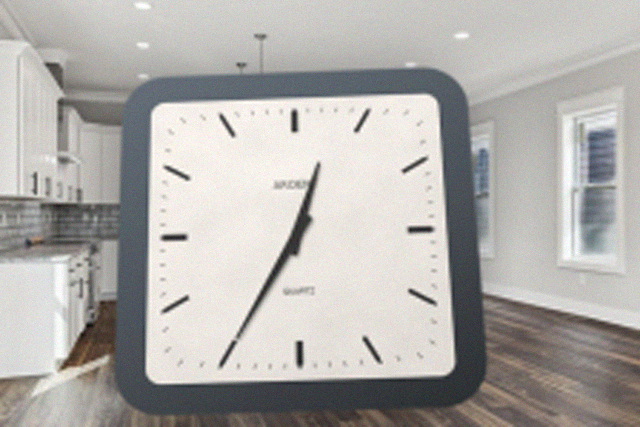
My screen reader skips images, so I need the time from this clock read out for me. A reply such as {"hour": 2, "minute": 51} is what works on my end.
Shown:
{"hour": 12, "minute": 35}
